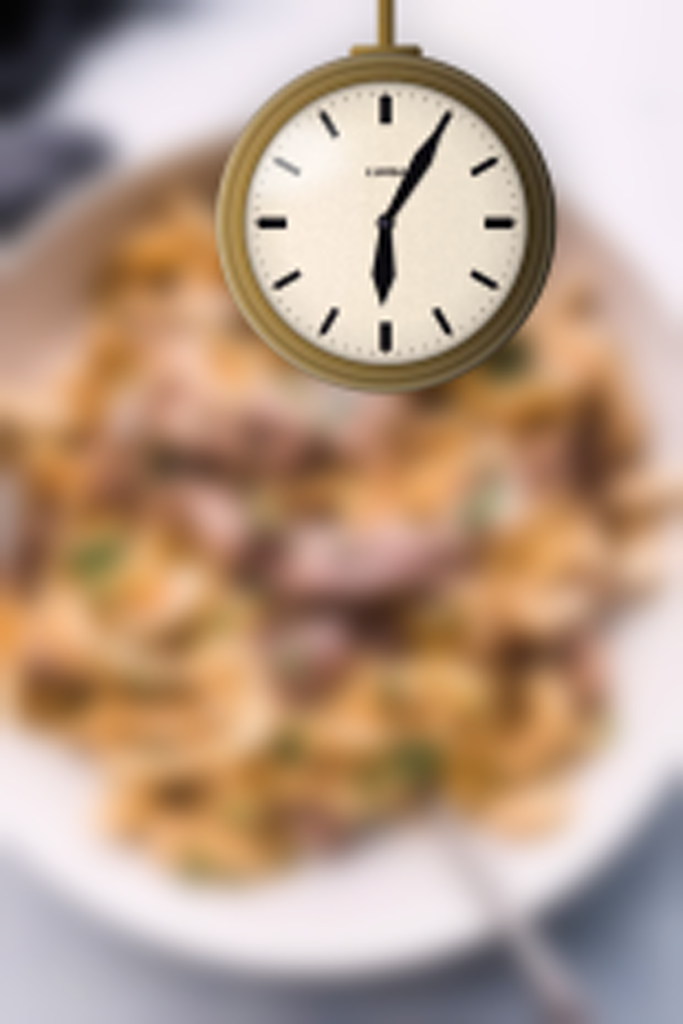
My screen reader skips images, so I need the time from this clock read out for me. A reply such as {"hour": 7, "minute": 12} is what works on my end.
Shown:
{"hour": 6, "minute": 5}
